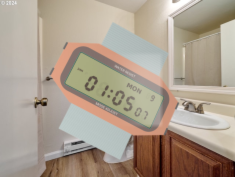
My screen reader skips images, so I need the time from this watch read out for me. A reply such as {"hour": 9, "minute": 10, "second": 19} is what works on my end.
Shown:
{"hour": 1, "minute": 5, "second": 7}
